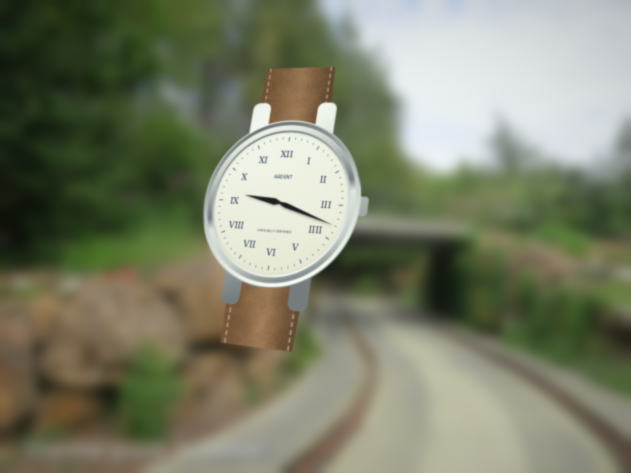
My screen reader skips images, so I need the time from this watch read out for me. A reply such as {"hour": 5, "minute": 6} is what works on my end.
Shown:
{"hour": 9, "minute": 18}
